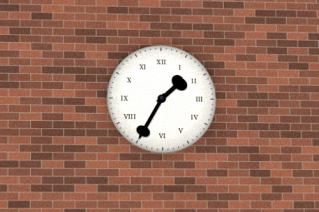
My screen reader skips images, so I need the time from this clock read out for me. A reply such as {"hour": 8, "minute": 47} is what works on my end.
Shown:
{"hour": 1, "minute": 35}
